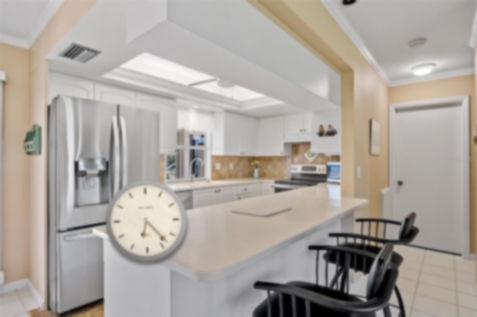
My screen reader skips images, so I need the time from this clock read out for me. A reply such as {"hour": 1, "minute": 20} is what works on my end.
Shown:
{"hour": 6, "minute": 23}
